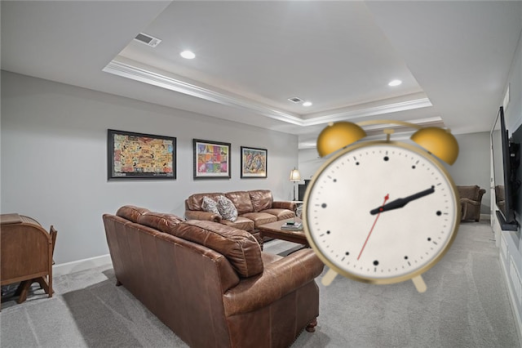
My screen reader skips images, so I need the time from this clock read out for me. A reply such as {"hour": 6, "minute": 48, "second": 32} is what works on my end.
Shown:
{"hour": 2, "minute": 10, "second": 33}
